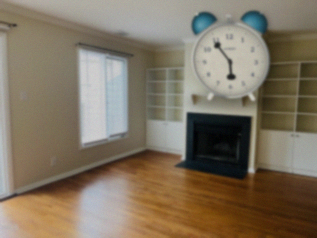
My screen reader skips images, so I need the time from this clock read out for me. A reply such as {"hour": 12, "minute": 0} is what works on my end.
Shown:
{"hour": 5, "minute": 54}
